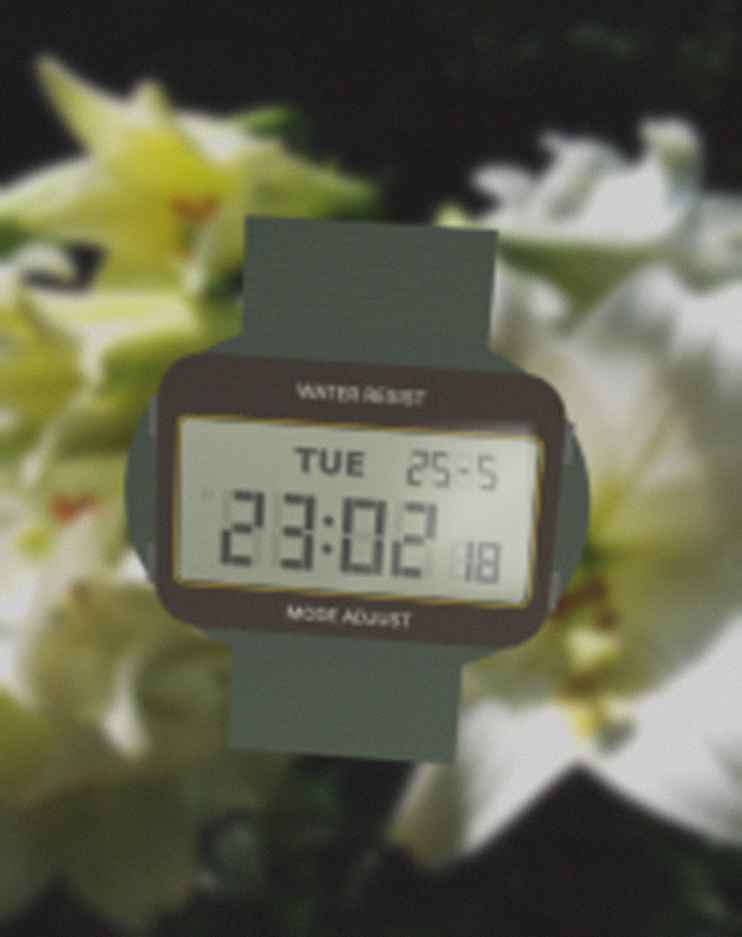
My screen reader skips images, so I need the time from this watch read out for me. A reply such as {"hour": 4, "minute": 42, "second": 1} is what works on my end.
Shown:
{"hour": 23, "minute": 2, "second": 18}
